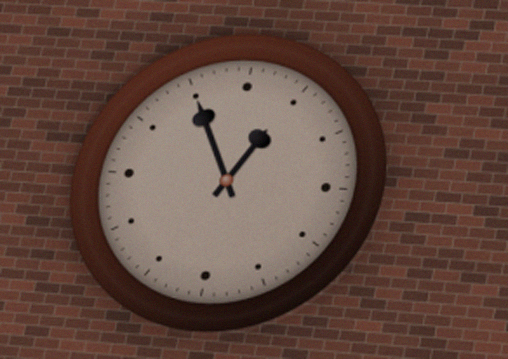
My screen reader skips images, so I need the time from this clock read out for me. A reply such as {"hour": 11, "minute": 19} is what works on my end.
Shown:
{"hour": 12, "minute": 55}
